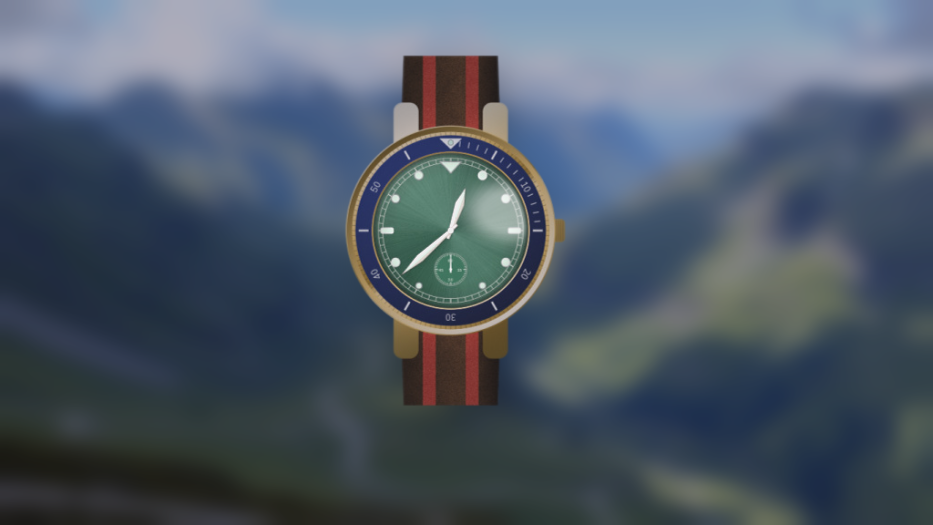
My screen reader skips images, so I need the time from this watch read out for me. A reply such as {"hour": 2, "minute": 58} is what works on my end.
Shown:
{"hour": 12, "minute": 38}
